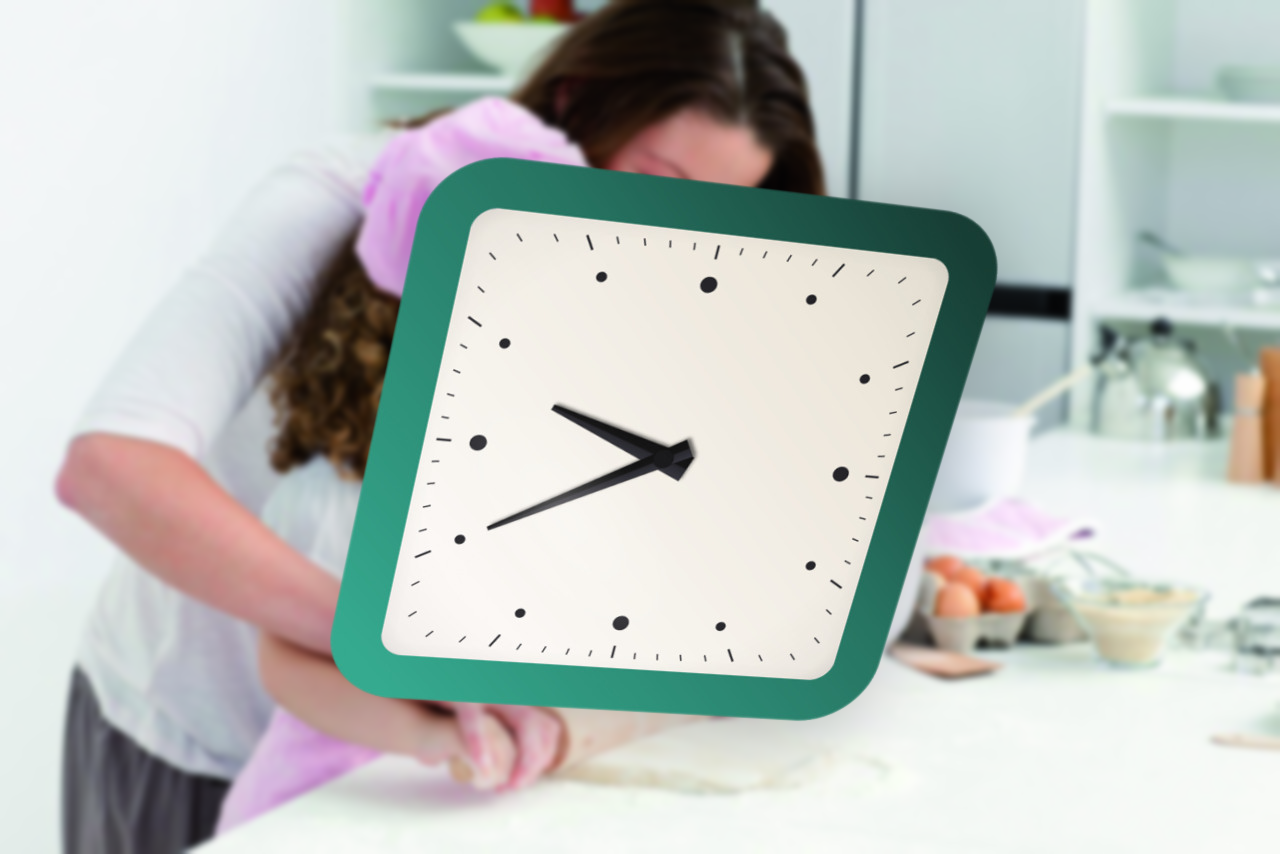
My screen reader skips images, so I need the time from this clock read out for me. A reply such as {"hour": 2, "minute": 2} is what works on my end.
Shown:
{"hour": 9, "minute": 40}
